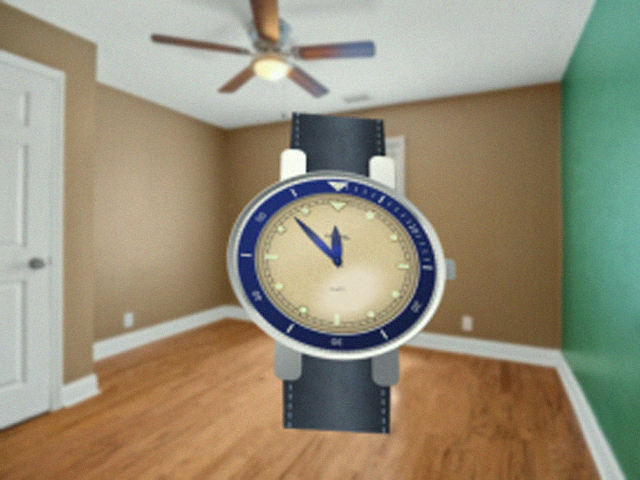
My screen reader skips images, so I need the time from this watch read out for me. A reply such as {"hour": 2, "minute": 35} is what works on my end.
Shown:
{"hour": 11, "minute": 53}
